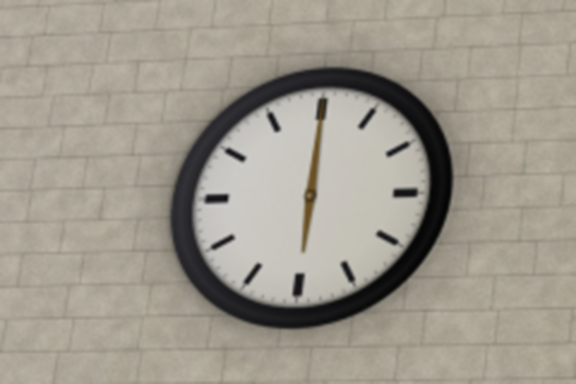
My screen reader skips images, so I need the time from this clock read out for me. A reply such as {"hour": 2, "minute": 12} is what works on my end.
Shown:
{"hour": 6, "minute": 0}
